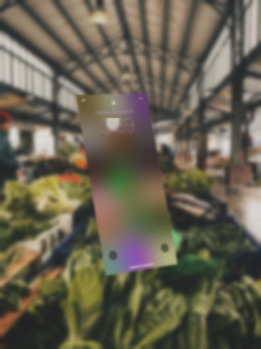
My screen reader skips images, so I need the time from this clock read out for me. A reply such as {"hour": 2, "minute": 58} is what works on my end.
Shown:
{"hour": 3, "minute": 39}
